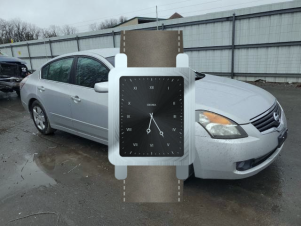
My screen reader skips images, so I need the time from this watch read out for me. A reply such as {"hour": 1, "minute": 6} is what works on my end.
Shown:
{"hour": 6, "minute": 25}
